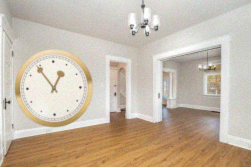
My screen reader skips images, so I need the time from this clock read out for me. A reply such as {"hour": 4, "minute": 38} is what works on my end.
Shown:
{"hour": 12, "minute": 54}
